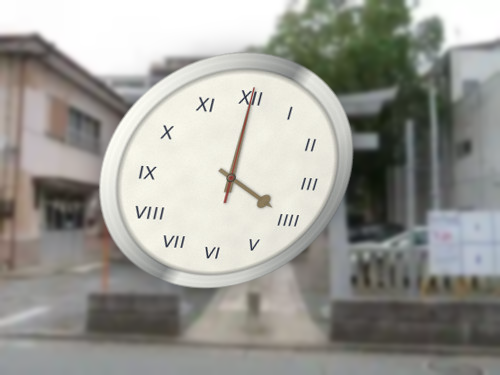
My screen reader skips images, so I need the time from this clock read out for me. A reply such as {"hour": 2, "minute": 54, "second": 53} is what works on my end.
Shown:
{"hour": 4, "minute": 0, "second": 0}
